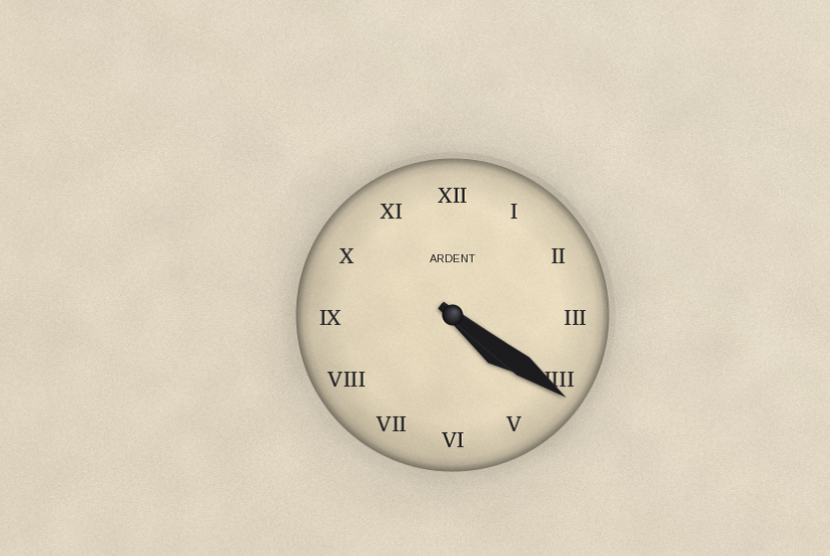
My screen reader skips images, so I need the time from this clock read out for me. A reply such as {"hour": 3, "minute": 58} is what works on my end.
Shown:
{"hour": 4, "minute": 21}
